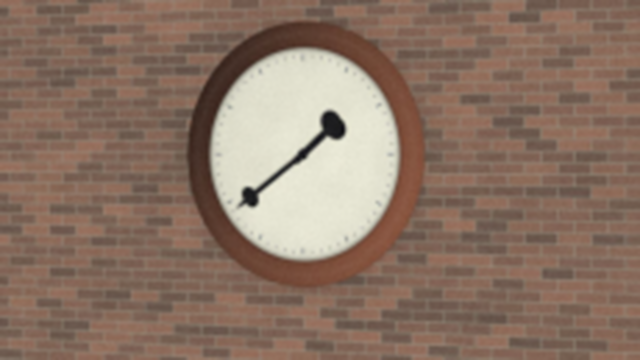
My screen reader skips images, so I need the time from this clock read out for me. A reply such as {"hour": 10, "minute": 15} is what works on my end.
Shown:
{"hour": 1, "minute": 39}
